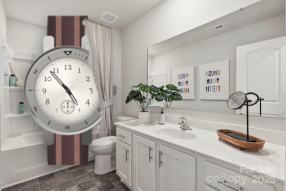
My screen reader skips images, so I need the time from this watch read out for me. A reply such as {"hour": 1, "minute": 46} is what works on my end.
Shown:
{"hour": 4, "minute": 53}
